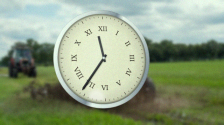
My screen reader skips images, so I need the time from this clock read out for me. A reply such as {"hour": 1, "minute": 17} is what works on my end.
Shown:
{"hour": 11, "minute": 36}
